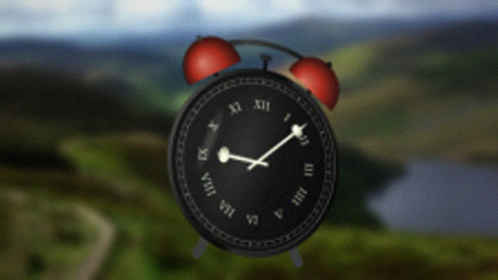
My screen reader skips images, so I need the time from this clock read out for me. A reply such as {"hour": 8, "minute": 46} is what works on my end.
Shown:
{"hour": 9, "minute": 8}
